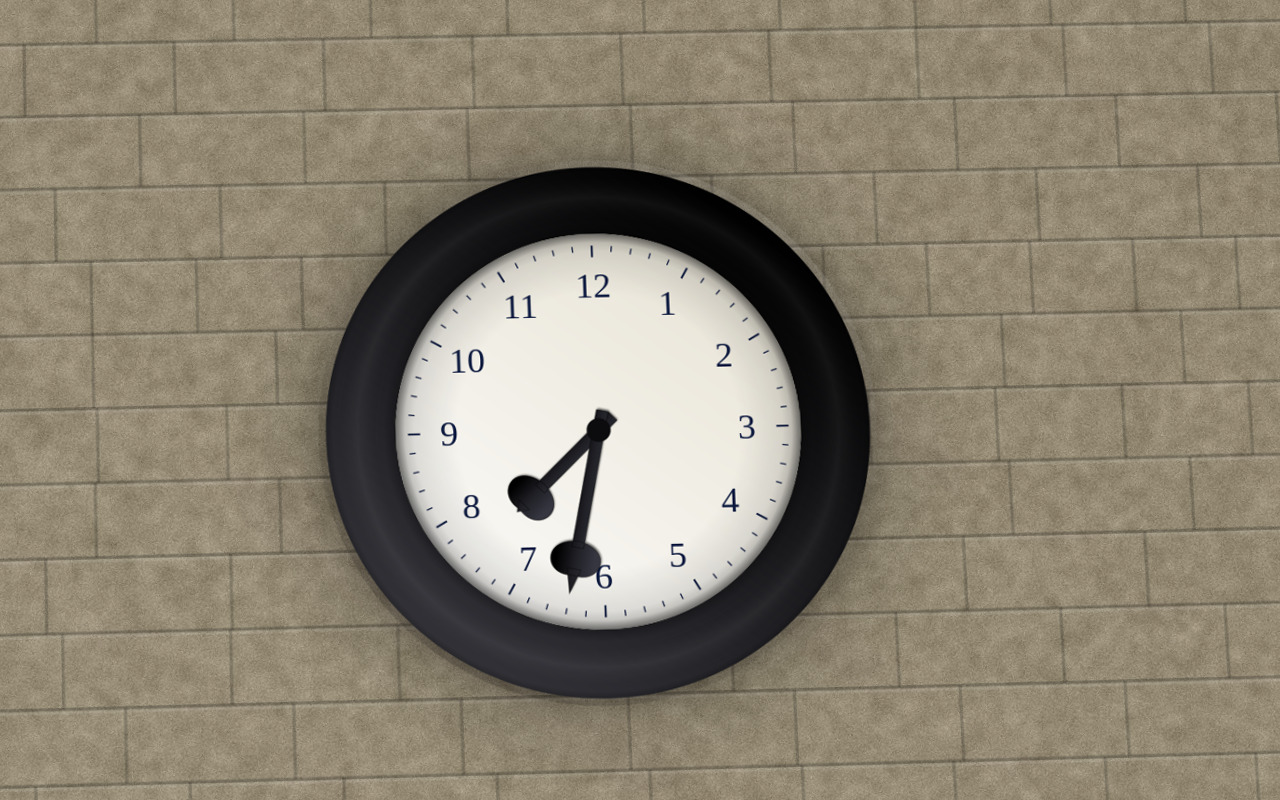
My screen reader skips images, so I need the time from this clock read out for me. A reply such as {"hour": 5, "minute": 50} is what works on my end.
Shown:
{"hour": 7, "minute": 32}
